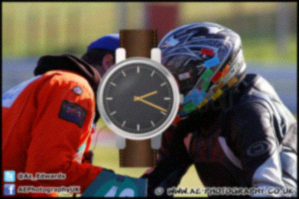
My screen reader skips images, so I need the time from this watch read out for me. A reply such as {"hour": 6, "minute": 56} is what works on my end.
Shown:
{"hour": 2, "minute": 19}
